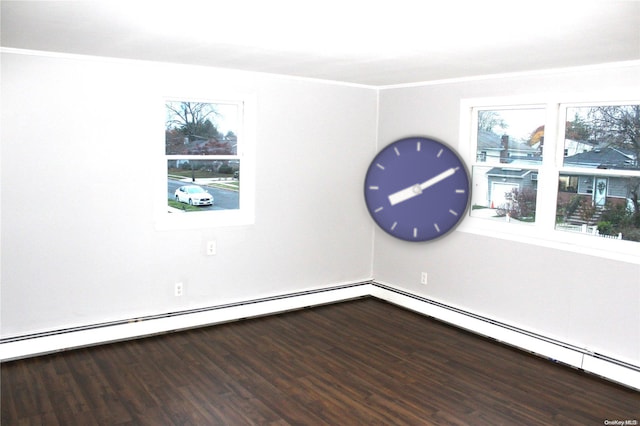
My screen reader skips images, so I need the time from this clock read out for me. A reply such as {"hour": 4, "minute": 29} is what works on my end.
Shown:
{"hour": 8, "minute": 10}
